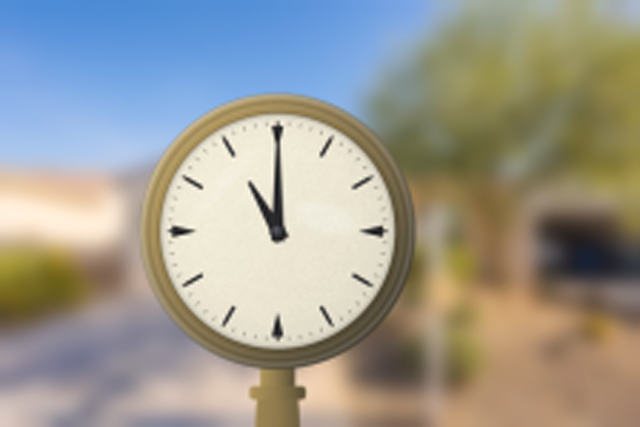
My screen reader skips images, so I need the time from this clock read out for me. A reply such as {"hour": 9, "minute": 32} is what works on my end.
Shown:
{"hour": 11, "minute": 0}
